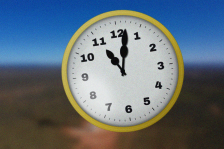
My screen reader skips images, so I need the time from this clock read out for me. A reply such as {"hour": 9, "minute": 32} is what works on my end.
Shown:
{"hour": 11, "minute": 2}
